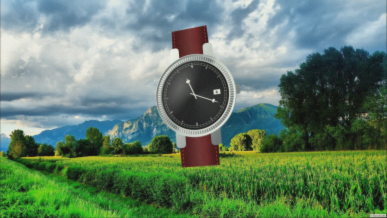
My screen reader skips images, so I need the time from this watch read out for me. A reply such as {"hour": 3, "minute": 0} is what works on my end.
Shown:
{"hour": 11, "minute": 19}
